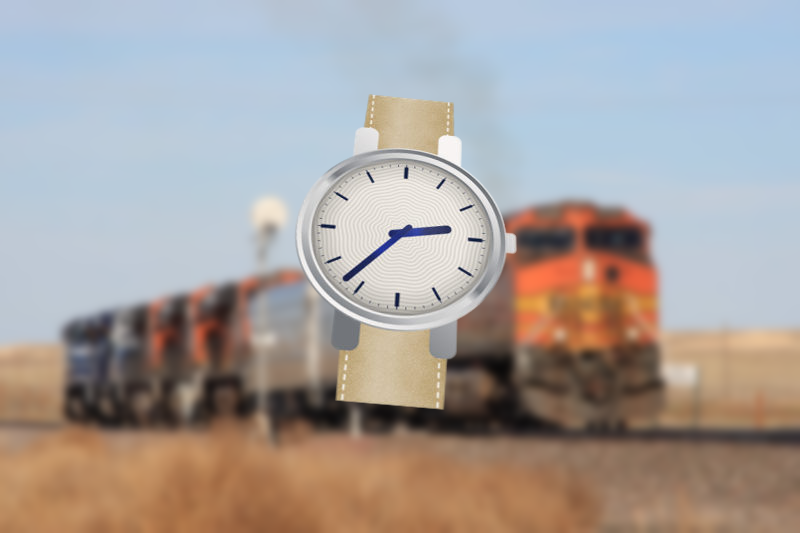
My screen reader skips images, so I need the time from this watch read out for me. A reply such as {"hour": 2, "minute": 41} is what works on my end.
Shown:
{"hour": 2, "minute": 37}
